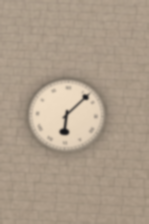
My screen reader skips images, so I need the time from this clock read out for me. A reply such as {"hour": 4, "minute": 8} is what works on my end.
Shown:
{"hour": 6, "minute": 7}
